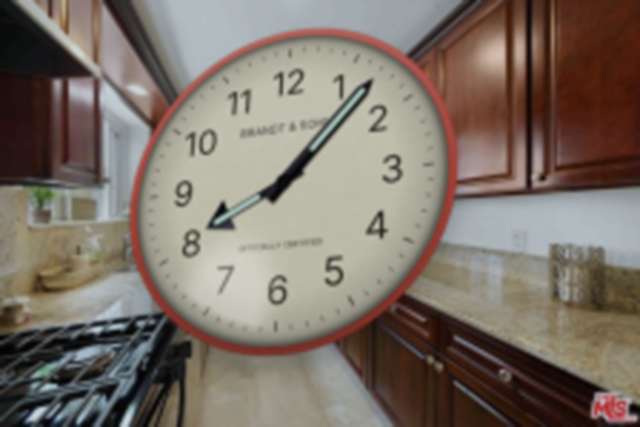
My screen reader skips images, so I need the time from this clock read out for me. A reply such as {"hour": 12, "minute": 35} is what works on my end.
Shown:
{"hour": 8, "minute": 7}
